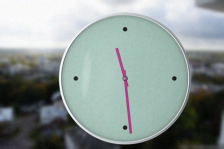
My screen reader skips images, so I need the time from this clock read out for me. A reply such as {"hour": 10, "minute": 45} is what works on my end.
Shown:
{"hour": 11, "minute": 29}
